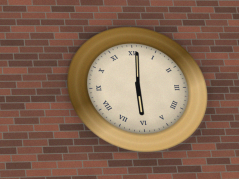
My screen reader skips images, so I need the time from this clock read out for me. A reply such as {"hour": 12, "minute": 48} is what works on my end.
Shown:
{"hour": 6, "minute": 1}
